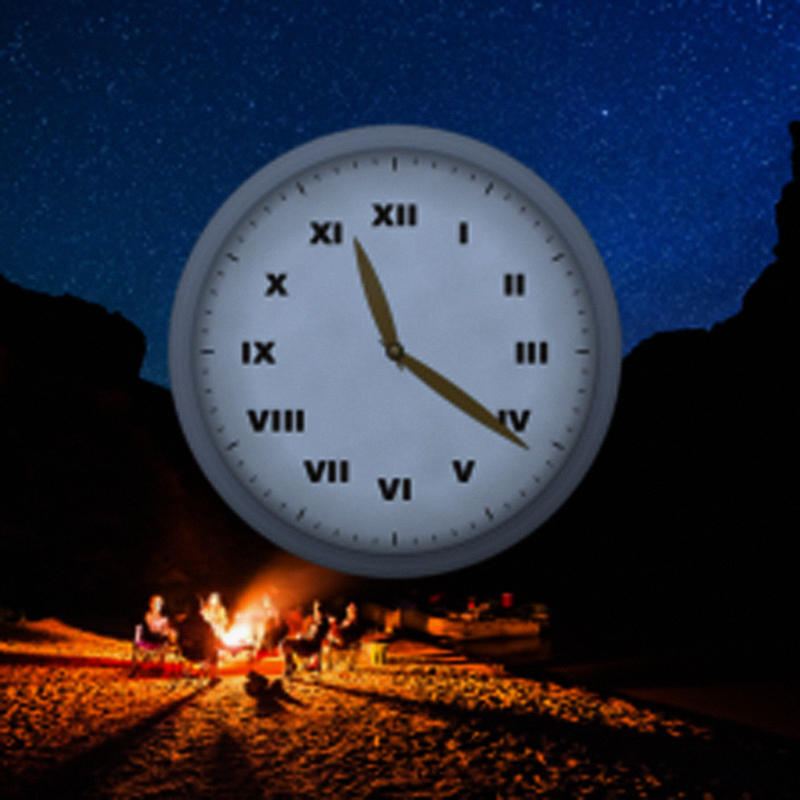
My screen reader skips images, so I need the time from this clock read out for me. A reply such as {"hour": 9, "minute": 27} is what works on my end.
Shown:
{"hour": 11, "minute": 21}
